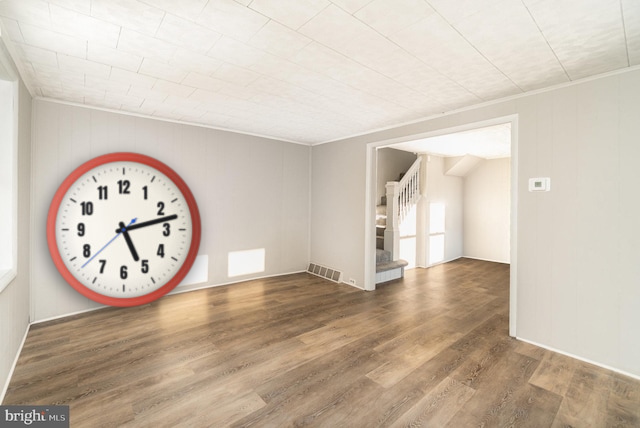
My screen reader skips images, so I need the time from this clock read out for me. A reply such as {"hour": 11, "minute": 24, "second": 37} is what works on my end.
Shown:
{"hour": 5, "minute": 12, "second": 38}
